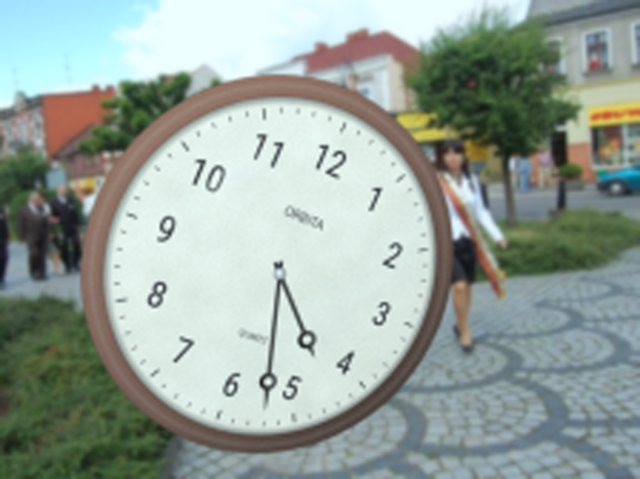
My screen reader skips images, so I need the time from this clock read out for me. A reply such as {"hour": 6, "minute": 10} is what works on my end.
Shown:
{"hour": 4, "minute": 27}
